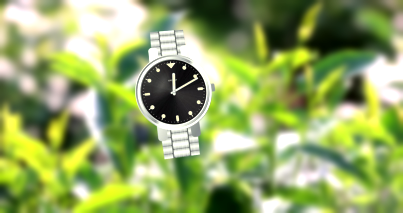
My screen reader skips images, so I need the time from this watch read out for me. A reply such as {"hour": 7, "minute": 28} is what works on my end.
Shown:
{"hour": 12, "minute": 11}
